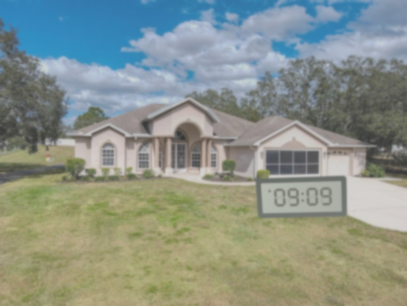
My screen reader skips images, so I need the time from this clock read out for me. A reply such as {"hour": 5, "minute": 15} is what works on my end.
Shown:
{"hour": 9, "minute": 9}
